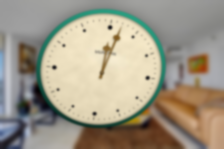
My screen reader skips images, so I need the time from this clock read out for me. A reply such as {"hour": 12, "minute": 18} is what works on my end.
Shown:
{"hour": 12, "minute": 2}
